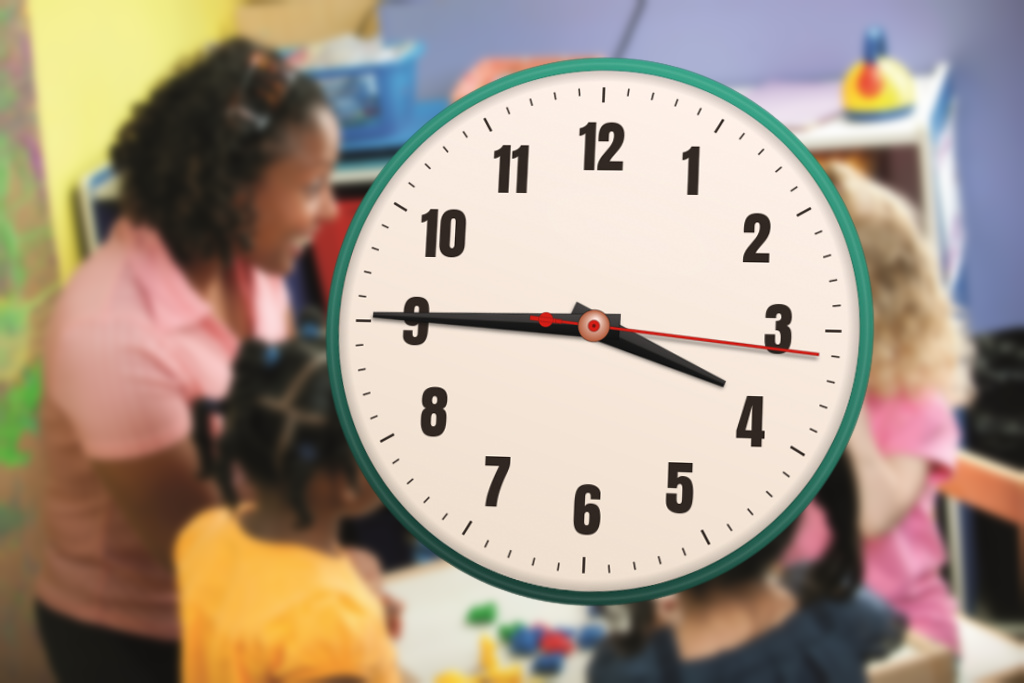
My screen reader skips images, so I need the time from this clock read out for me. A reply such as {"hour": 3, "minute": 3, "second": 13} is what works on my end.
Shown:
{"hour": 3, "minute": 45, "second": 16}
